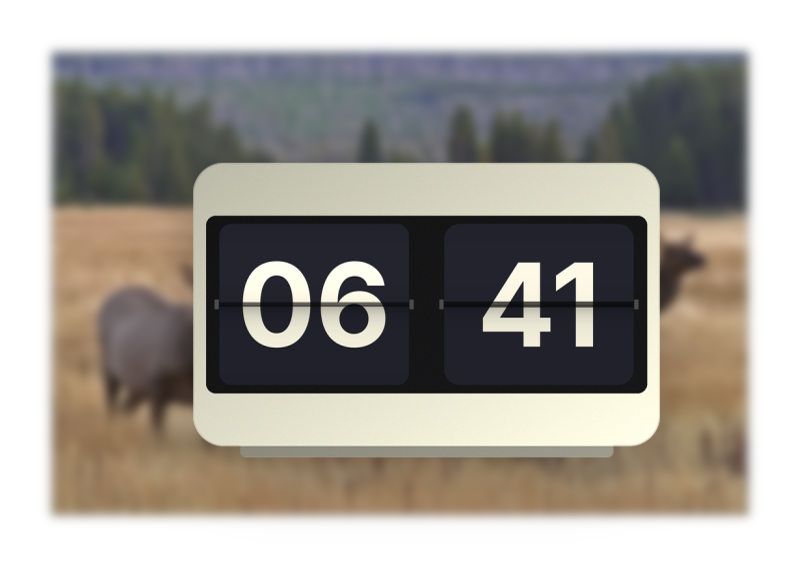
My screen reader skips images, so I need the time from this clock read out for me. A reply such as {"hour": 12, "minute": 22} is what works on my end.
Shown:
{"hour": 6, "minute": 41}
